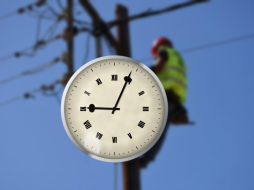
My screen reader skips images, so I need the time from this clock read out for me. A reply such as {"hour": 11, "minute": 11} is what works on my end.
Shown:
{"hour": 9, "minute": 4}
